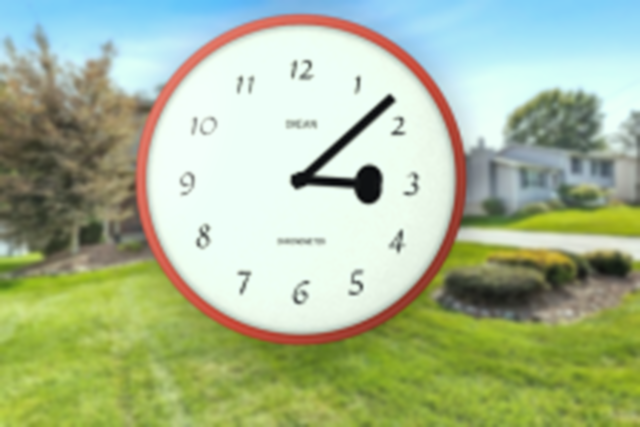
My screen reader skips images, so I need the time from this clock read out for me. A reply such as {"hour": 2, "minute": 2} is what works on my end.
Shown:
{"hour": 3, "minute": 8}
